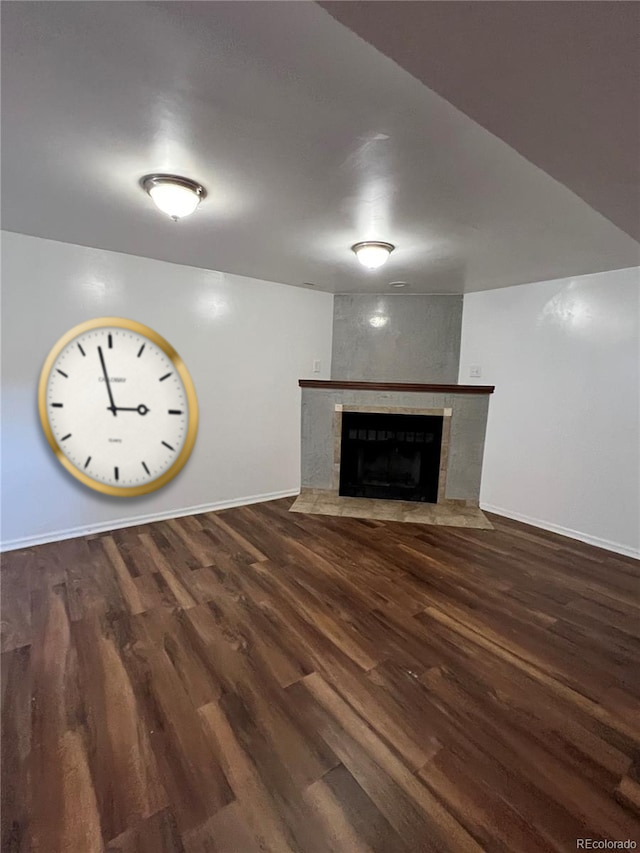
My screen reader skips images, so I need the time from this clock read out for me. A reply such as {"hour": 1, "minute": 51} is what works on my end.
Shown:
{"hour": 2, "minute": 58}
